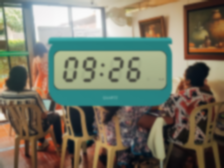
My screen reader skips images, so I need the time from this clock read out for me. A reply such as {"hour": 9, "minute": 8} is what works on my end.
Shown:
{"hour": 9, "minute": 26}
